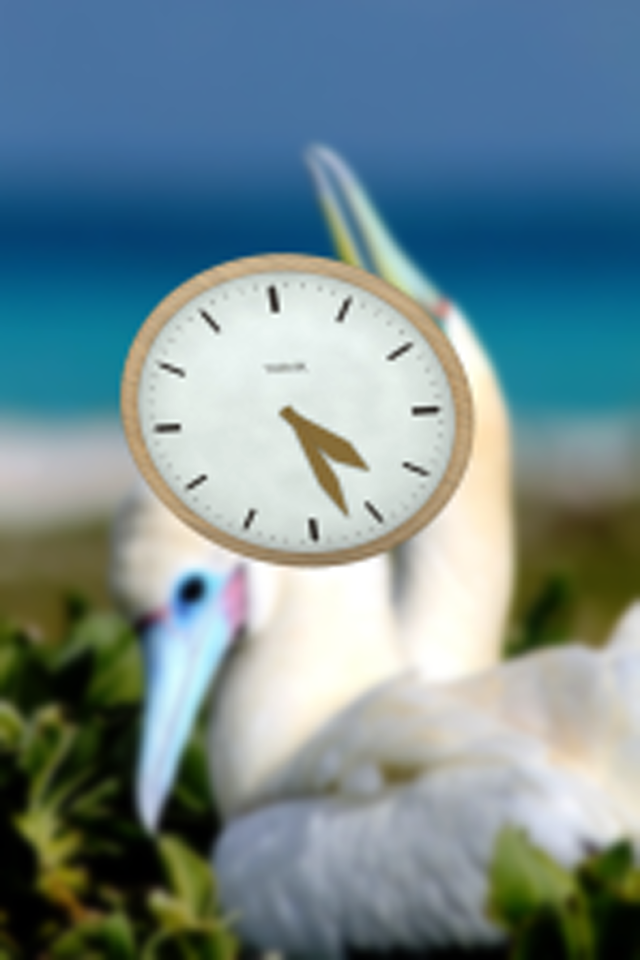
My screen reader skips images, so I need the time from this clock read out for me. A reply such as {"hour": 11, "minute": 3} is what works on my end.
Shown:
{"hour": 4, "minute": 27}
